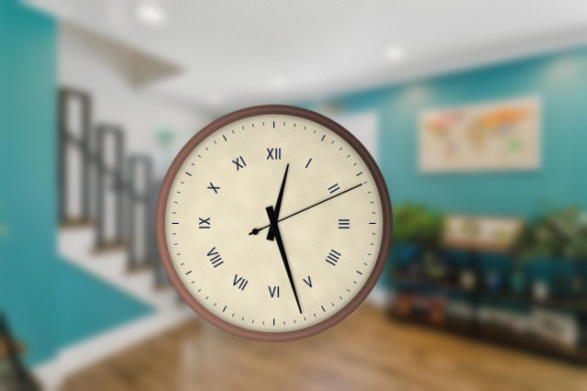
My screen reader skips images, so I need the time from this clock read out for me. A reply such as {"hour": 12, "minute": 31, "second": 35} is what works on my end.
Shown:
{"hour": 12, "minute": 27, "second": 11}
